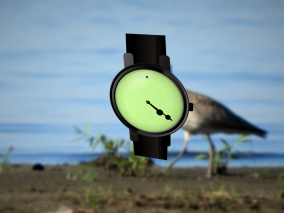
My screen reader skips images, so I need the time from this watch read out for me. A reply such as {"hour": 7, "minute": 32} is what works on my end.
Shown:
{"hour": 4, "minute": 21}
